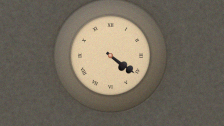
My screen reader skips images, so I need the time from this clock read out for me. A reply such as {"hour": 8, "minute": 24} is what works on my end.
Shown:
{"hour": 4, "minute": 21}
